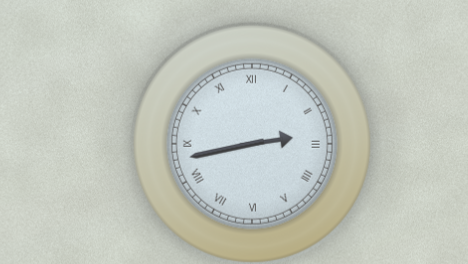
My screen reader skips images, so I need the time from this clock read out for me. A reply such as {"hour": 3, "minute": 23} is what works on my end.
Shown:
{"hour": 2, "minute": 43}
